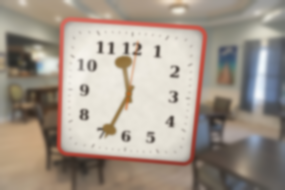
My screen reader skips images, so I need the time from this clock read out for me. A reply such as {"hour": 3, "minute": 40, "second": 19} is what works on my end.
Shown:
{"hour": 11, "minute": 34, "second": 1}
